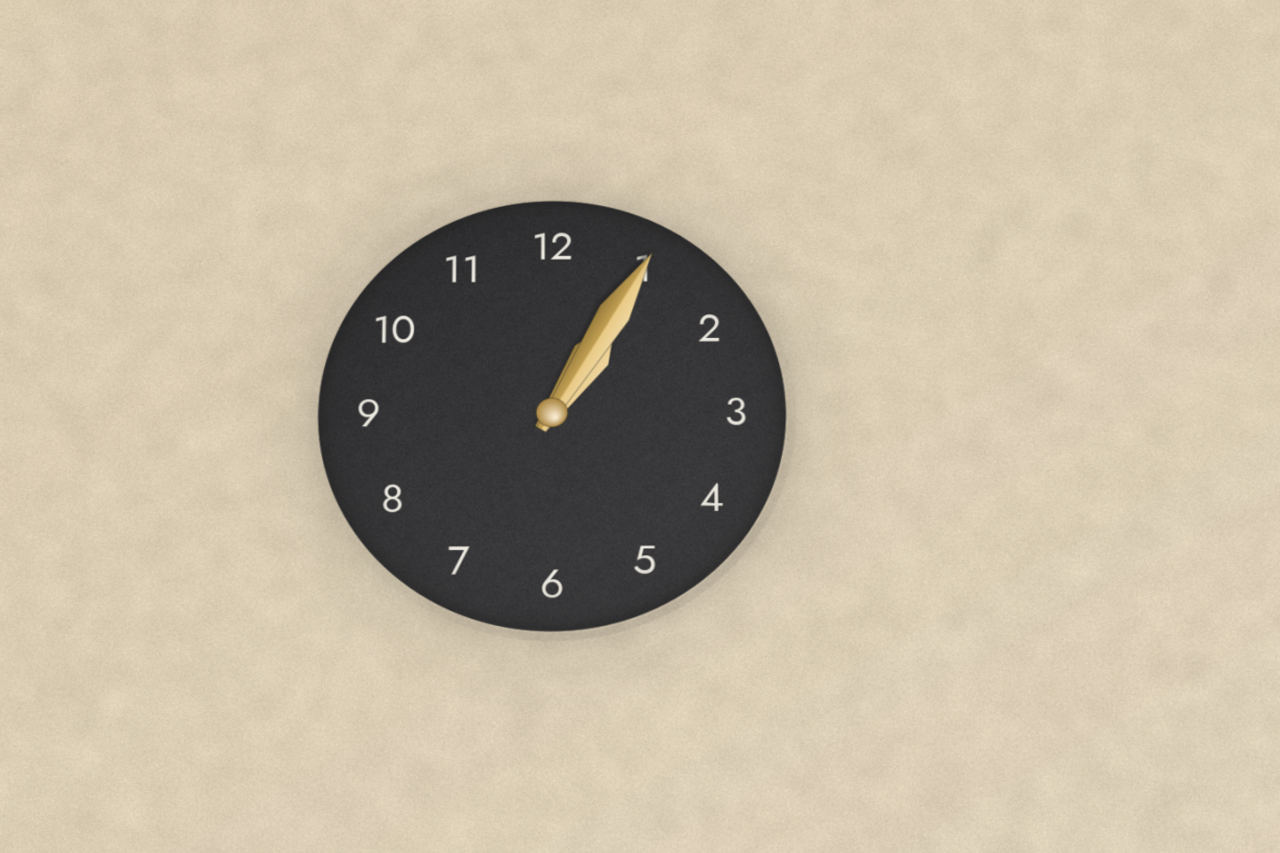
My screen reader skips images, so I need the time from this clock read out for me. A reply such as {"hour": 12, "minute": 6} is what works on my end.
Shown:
{"hour": 1, "minute": 5}
